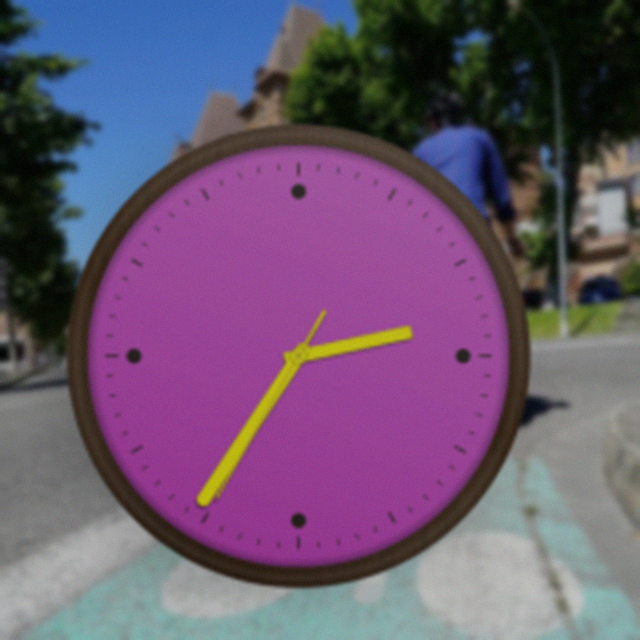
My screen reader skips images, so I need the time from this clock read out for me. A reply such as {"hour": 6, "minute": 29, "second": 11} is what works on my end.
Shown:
{"hour": 2, "minute": 35, "second": 35}
